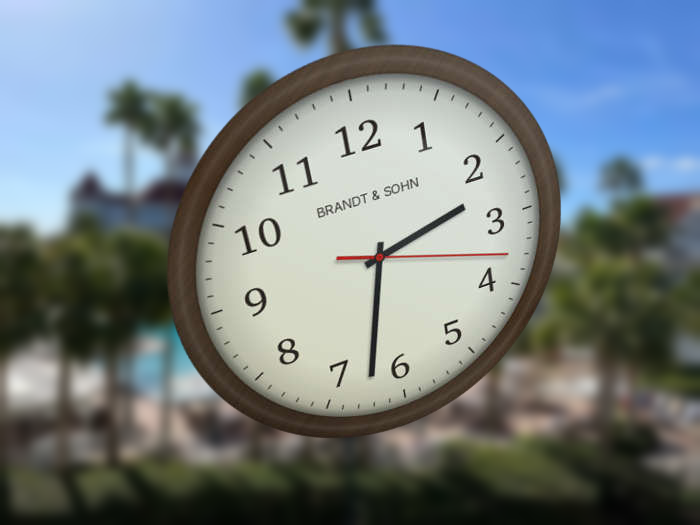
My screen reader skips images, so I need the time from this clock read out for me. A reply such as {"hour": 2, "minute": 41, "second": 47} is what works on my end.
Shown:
{"hour": 2, "minute": 32, "second": 18}
